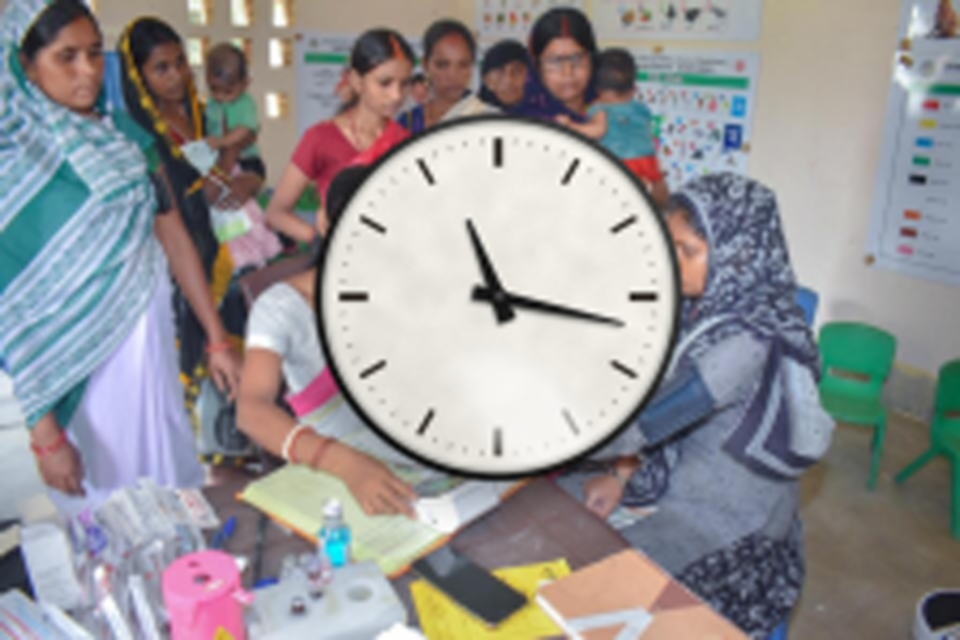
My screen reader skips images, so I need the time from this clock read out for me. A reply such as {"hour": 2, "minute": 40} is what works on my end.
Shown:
{"hour": 11, "minute": 17}
